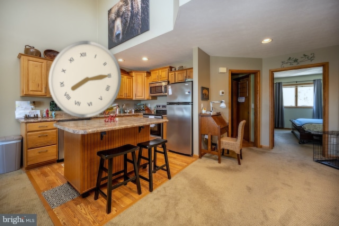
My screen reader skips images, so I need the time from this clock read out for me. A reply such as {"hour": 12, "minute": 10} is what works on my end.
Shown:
{"hour": 8, "minute": 15}
